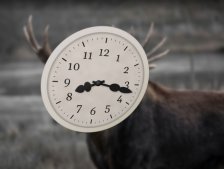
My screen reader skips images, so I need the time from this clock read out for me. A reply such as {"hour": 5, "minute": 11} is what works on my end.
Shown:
{"hour": 8, "minute": 17}
